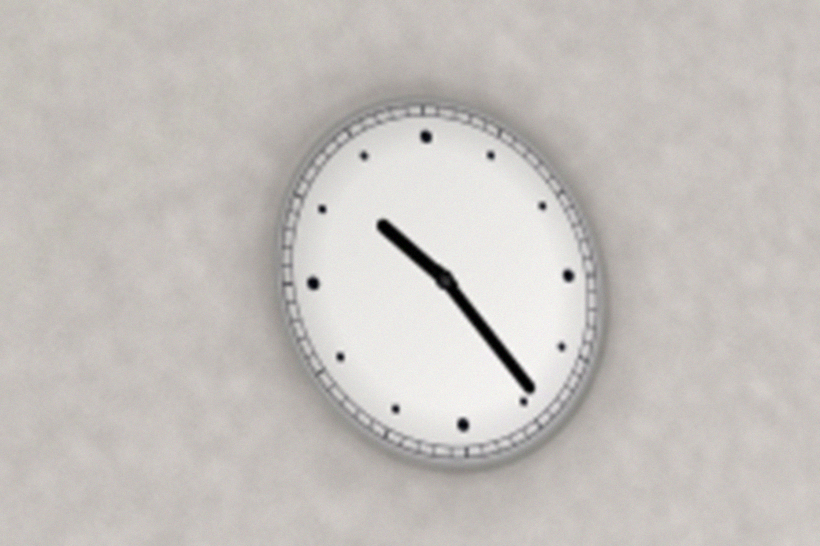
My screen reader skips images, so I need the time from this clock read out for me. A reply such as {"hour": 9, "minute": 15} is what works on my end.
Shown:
{"hour": 10, "minute": 24}
